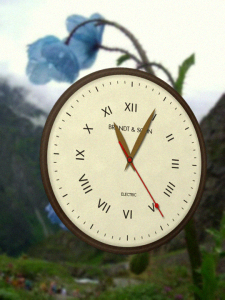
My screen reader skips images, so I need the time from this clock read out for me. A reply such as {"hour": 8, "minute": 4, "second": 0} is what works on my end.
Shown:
{"hour": 11, "minute": 4, "second": 24}
